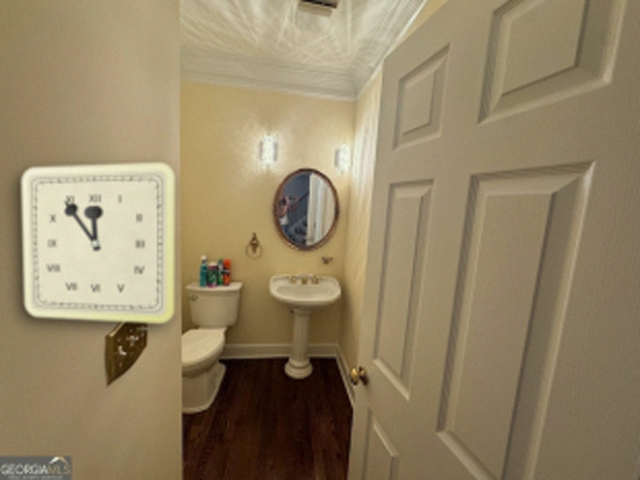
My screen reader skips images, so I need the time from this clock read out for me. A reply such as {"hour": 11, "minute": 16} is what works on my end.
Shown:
{"hour": 11, "minute": 54}
